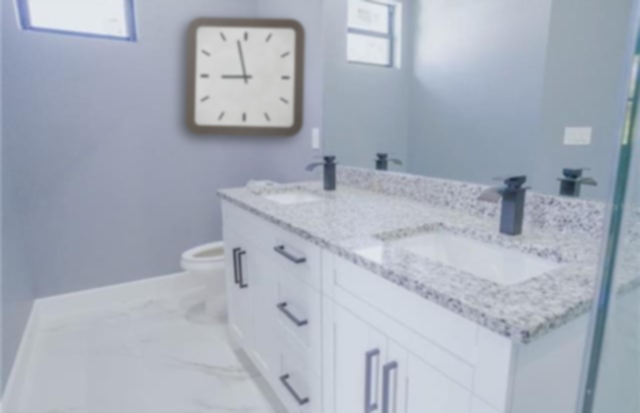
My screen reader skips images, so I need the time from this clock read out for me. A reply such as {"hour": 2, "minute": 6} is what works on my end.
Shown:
{"hour": 8, "minute": 58}
